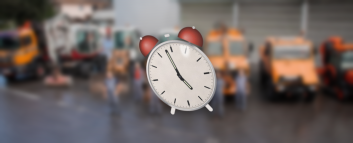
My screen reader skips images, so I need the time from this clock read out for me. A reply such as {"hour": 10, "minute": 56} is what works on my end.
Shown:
{"hour": 4, "minute": 58}
